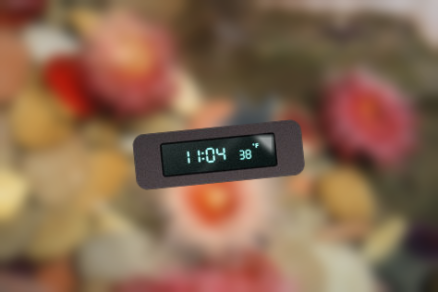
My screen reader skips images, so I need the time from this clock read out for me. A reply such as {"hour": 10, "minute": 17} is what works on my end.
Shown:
{"hour": 11, "minute": 4}
